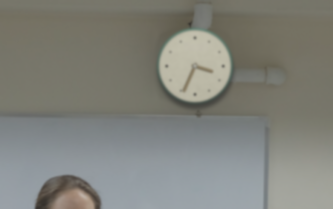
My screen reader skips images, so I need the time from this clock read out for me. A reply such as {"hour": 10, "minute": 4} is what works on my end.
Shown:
{"hour": 3, "minute": 34}
